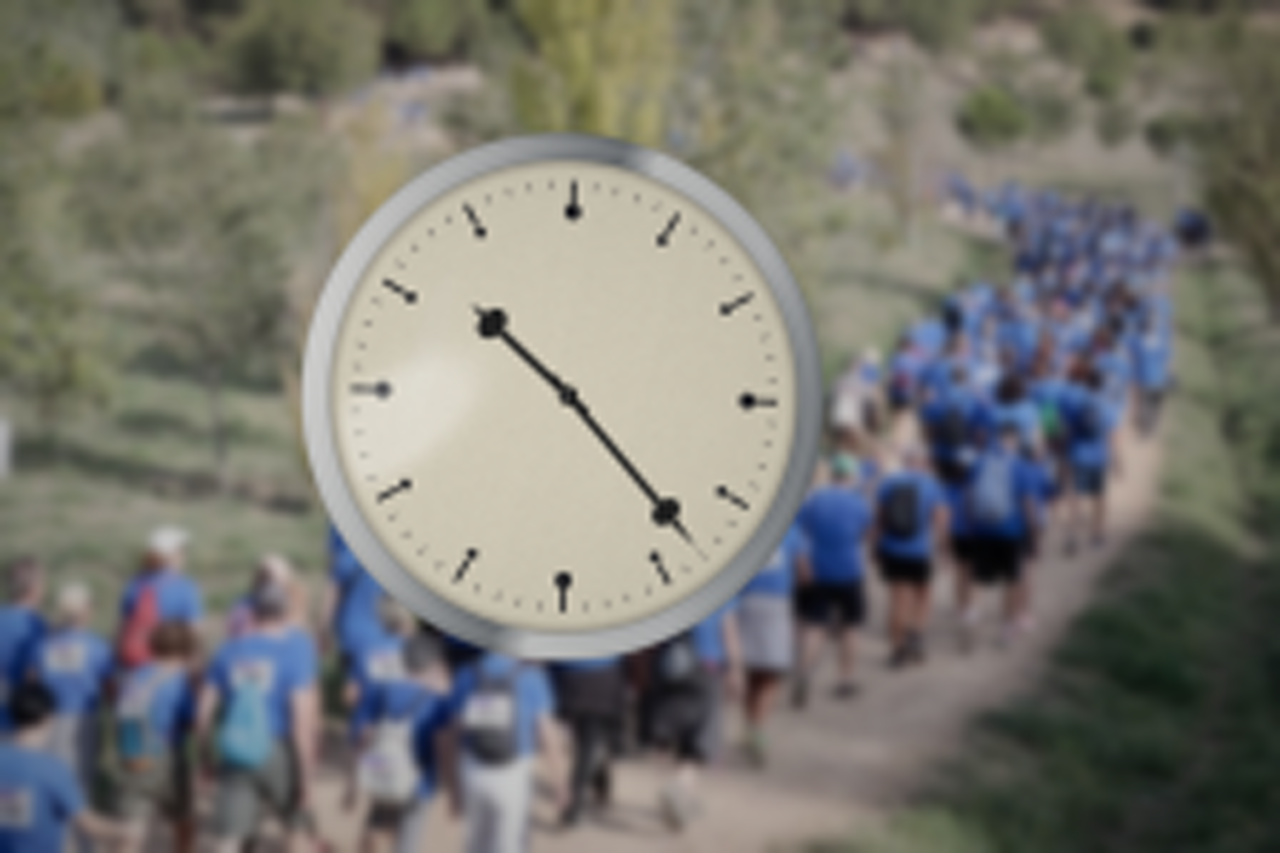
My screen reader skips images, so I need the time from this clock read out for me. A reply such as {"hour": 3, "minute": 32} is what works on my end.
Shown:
{"hour": 10, "minute": 23}
